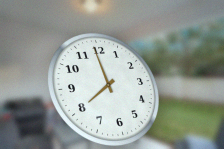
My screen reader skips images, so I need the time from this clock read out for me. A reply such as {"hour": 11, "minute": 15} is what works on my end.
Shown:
{"hour": 7, "minute": 59}
